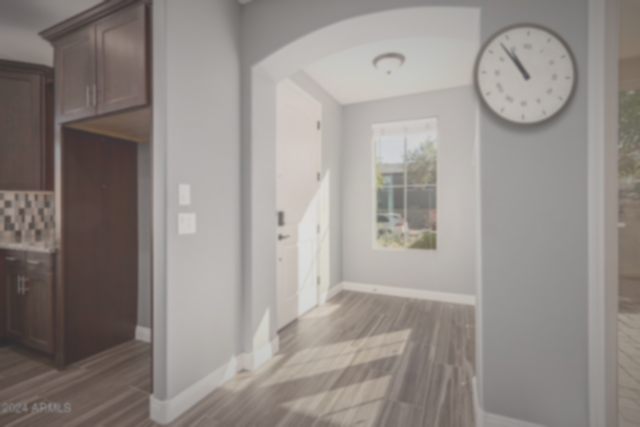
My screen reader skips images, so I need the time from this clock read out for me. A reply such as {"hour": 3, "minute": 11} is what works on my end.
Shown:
{"hour": 10, "minute": 53}
